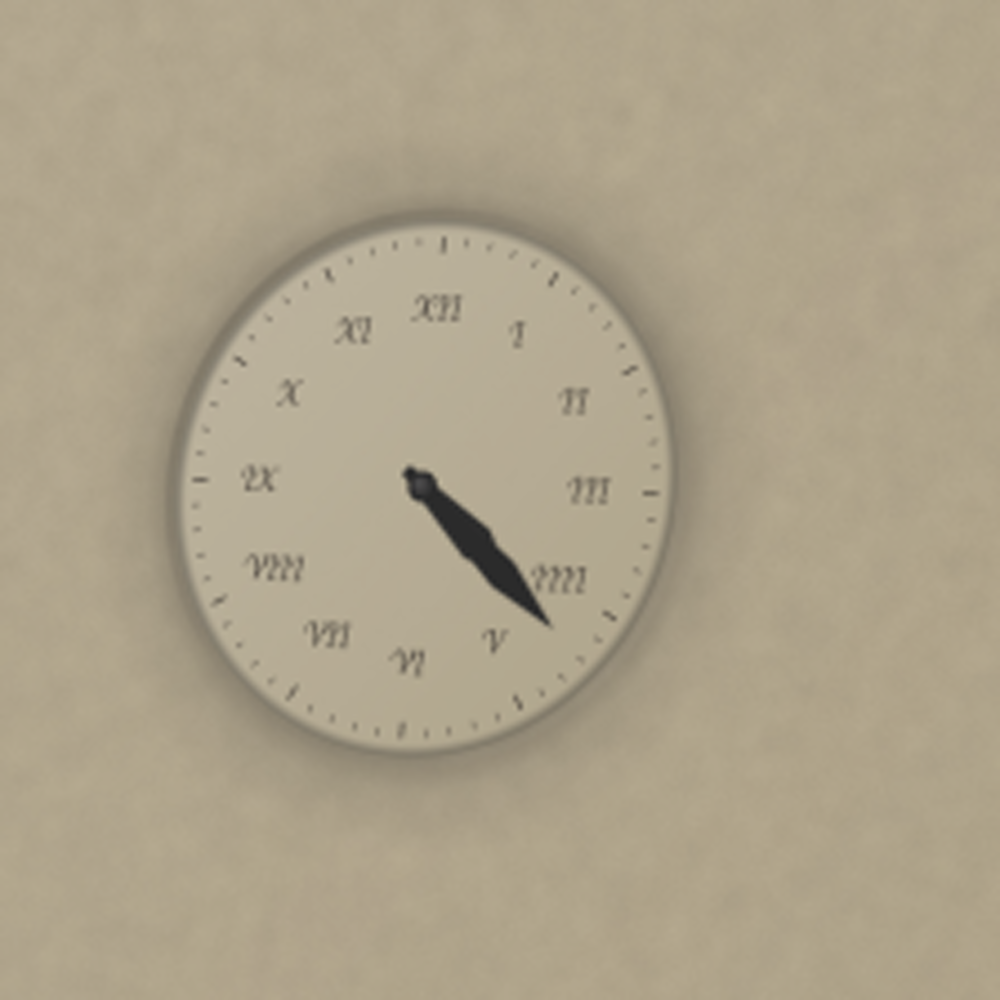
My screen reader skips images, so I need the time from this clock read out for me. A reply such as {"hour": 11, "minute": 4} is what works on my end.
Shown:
{"hour": 4, "minute": 22}
